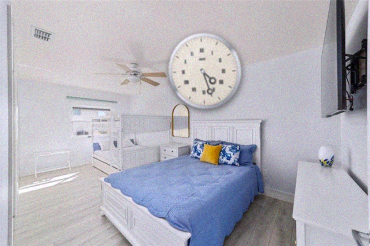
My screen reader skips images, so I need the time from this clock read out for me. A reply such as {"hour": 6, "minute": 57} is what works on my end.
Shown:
{"hour": 4, "minute": 27}
